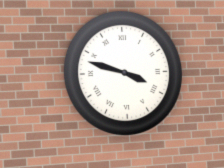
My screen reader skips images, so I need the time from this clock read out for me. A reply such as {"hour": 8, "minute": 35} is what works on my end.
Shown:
{"hour": 3, "minute": 48}
